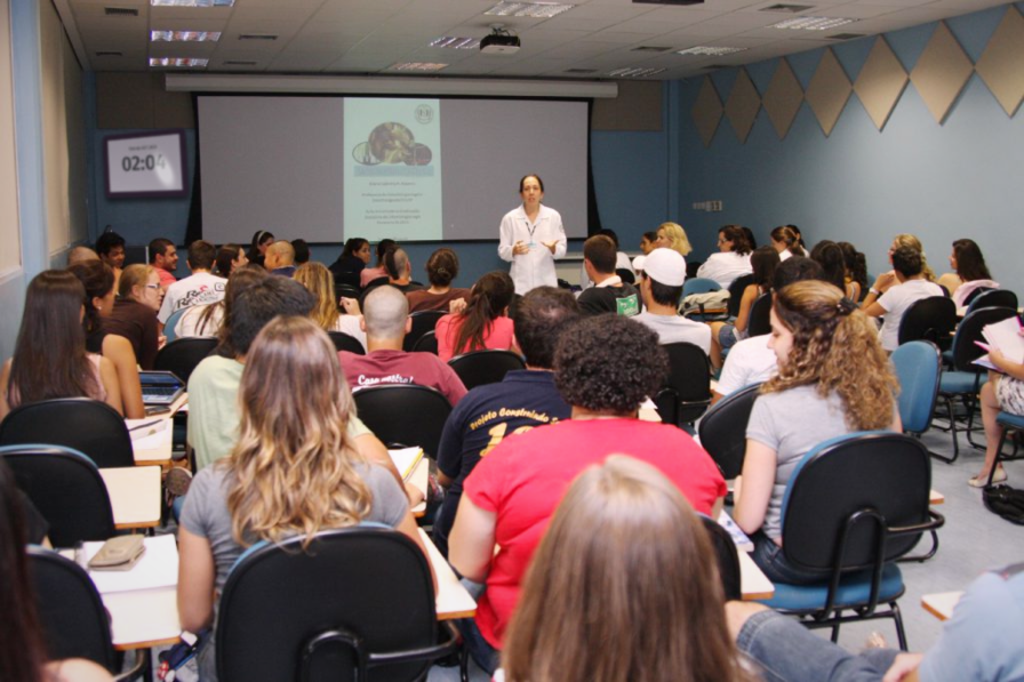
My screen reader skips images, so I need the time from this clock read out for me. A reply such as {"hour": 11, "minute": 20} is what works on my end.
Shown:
{"hour": 2, "minute": 4}
